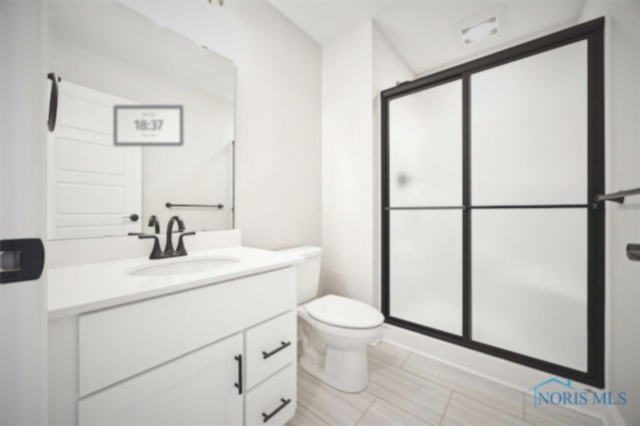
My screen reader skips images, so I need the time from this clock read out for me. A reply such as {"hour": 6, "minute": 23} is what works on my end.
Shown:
{"hour": 18, "minute": 37}
